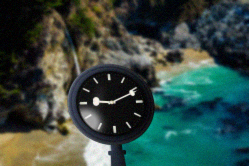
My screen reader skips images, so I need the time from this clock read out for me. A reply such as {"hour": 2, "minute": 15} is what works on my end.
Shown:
{"hour": 9, "minute": 11}
